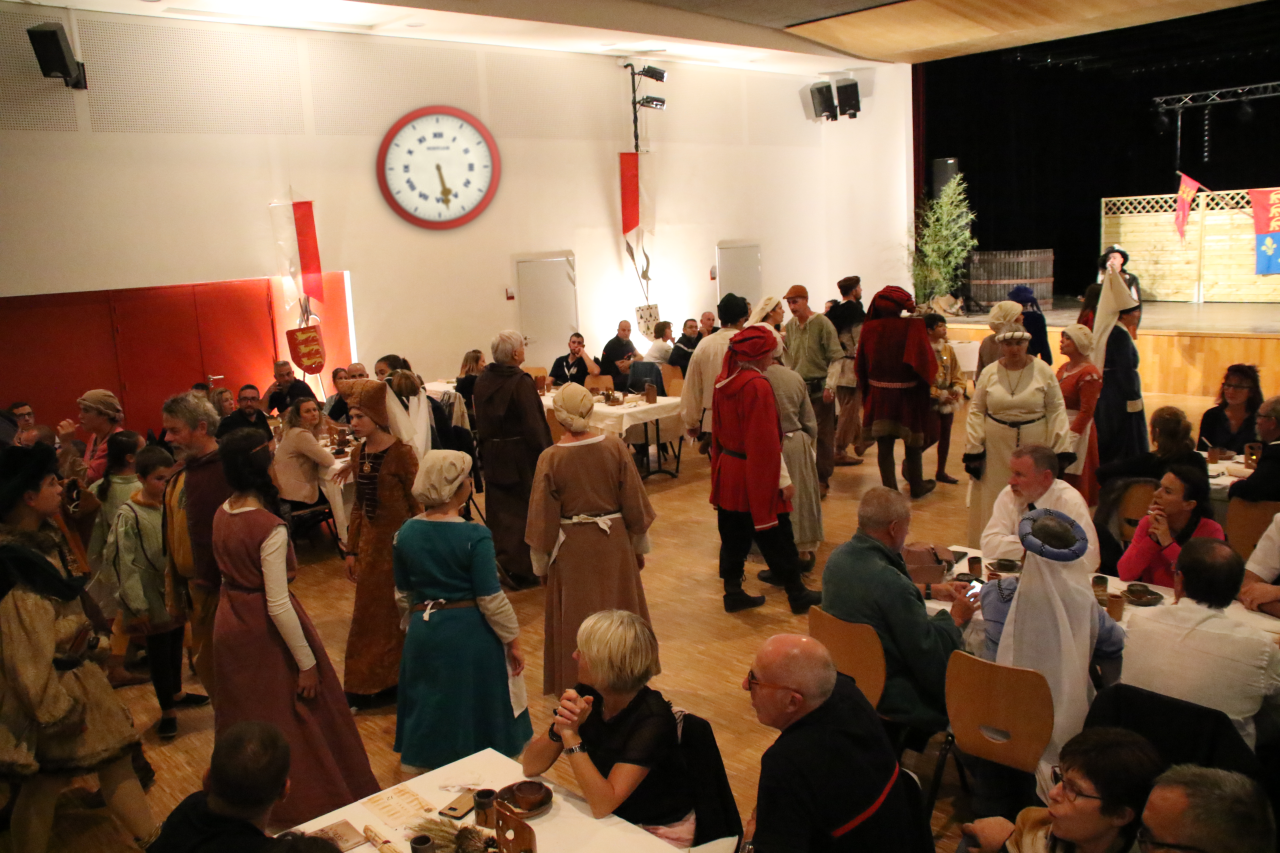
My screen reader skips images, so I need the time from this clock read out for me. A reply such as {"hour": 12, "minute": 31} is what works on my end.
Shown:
{"hour": 5, "minute": 28}
